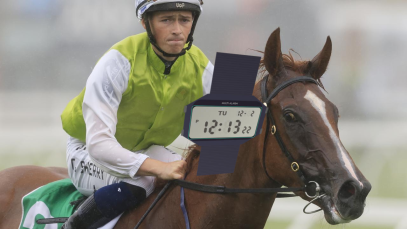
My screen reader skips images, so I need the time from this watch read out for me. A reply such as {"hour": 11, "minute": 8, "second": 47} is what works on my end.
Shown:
{"hour": 12, "minute": 13, "second": 22}
